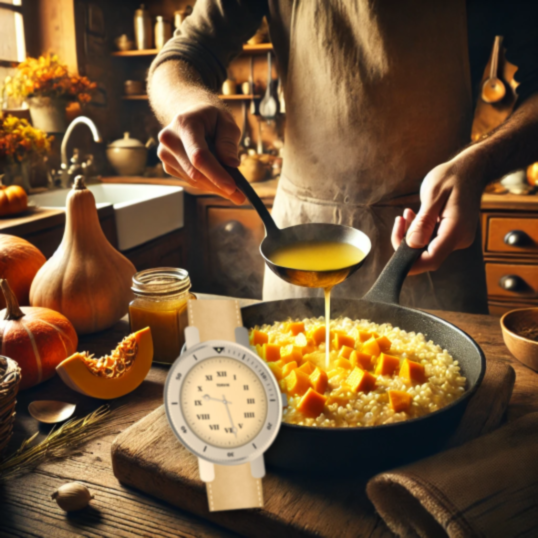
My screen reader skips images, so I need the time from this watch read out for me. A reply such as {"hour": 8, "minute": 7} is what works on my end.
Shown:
{"hour": 9, "minute": 28}
